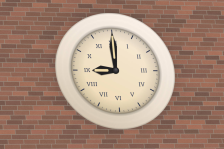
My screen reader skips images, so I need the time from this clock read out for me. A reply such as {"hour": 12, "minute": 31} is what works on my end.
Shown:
{"hour": 9, "minute": 0}
